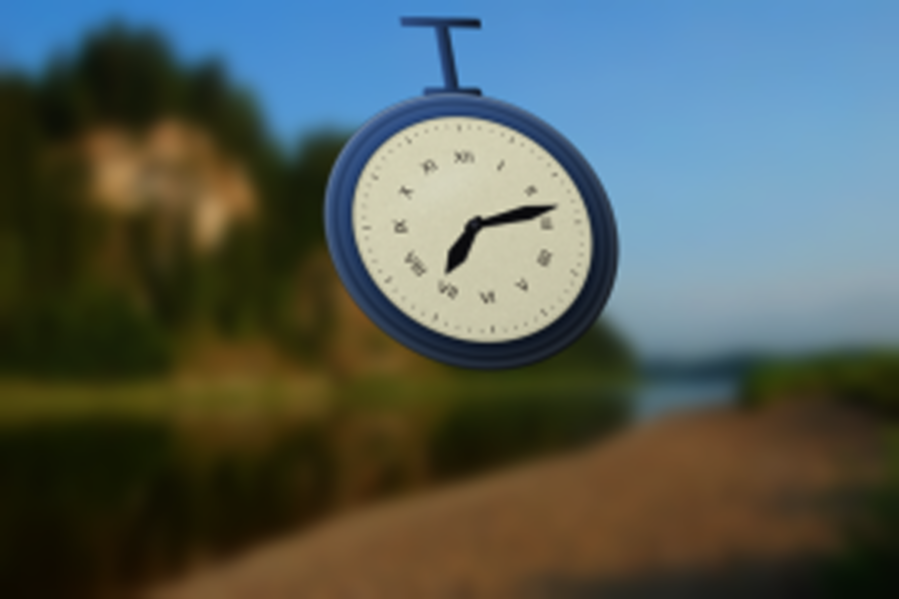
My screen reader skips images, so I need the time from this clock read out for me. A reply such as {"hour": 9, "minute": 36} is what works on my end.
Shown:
{"hour": 7, "minute": 13}
